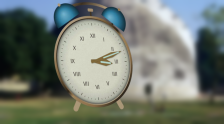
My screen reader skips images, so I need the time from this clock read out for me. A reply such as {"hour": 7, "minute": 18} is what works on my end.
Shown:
{"hour": 3, "minute": 12}
